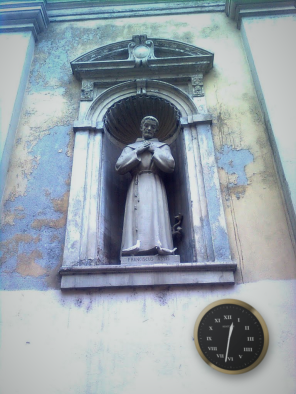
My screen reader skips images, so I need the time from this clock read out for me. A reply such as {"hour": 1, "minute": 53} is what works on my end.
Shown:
{"hour": 12, "minute": 32}
